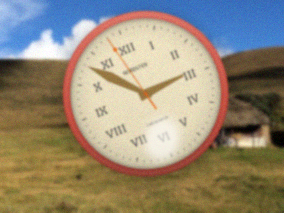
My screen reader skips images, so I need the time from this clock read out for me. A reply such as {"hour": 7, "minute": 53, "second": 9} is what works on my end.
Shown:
{"hour": 2, "minute": 52, "second": 58}
